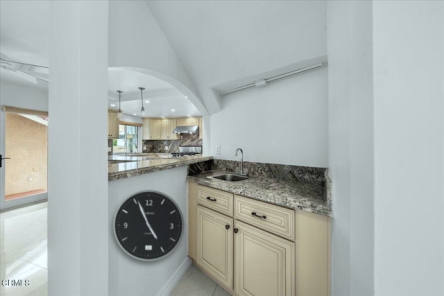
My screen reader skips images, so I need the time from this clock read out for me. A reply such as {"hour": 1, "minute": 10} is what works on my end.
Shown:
{"hour": 4, "minute": 56}
